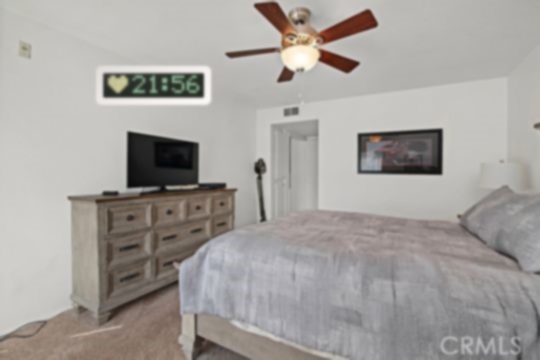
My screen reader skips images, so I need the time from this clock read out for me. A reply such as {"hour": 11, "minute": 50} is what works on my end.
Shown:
{"hour": 21, "minute": 56}
